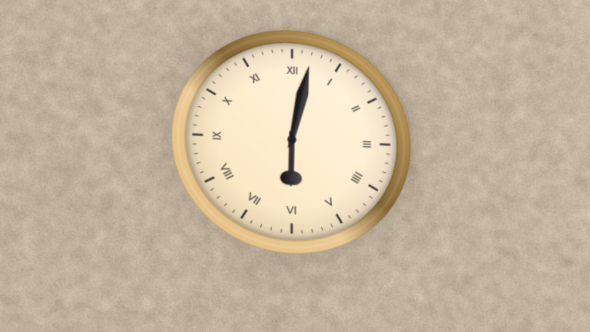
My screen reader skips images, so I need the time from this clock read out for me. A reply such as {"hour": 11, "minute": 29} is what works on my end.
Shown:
{"hour": 6, "minute": 2}
